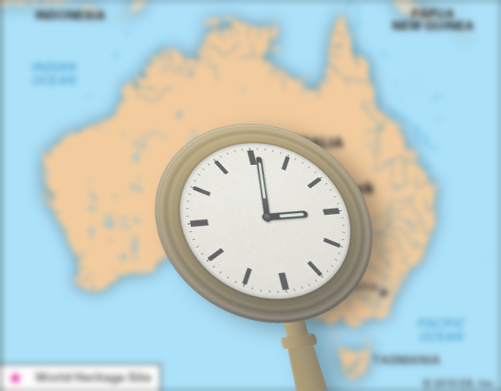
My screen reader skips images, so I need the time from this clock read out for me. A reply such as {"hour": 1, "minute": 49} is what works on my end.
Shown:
{"hour": 3, "minute": 1}
